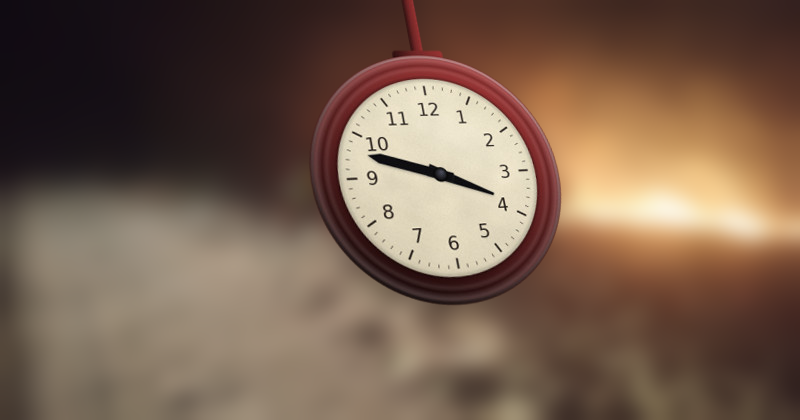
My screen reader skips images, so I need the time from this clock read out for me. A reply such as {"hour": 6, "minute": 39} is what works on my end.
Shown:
{"hour": 3, "minute": 48}
